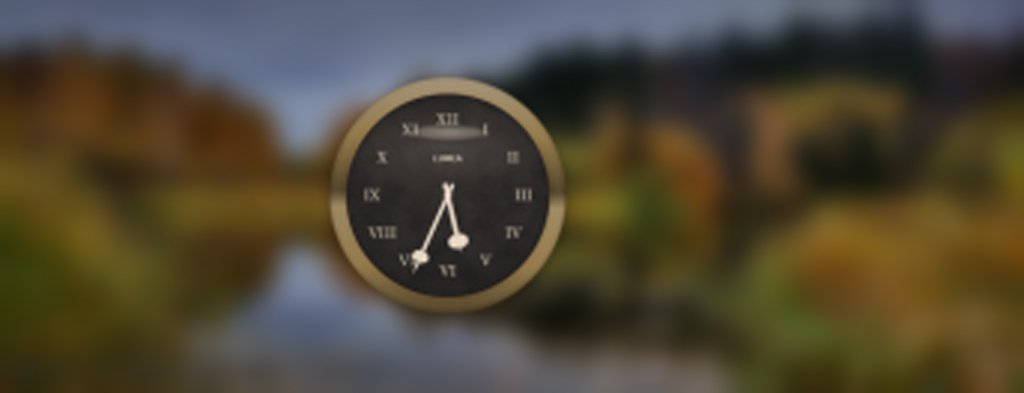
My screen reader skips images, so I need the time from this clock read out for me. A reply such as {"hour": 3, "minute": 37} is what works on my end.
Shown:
{"hour": 5, "minute": 34}
